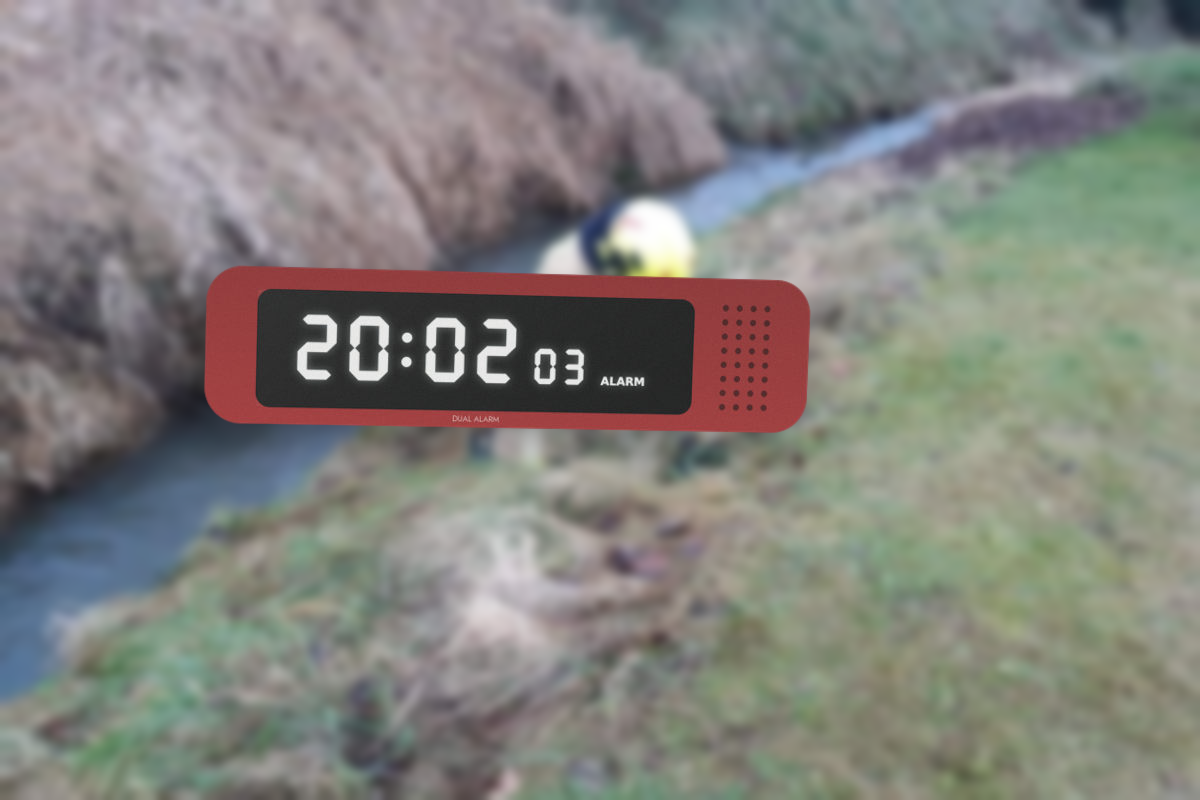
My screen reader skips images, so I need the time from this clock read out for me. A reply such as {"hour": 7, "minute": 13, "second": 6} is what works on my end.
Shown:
{"hour": 20, "minute": 2, "second": 3}
